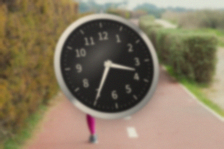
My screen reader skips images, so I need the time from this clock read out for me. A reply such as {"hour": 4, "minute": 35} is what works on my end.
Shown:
{"hour": 3, "minute": 35}
